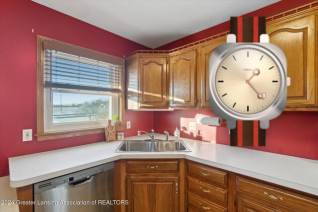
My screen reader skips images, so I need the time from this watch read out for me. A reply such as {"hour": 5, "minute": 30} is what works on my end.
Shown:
{"hour": 1, "minute": 23}
